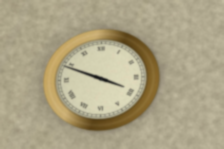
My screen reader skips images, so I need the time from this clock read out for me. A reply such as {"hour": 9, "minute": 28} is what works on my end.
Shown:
{"hour": 3, "minute": 49}
